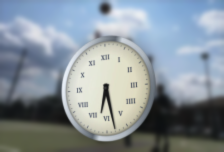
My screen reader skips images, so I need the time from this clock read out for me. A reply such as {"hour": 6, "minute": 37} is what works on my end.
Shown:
{"hour": 6, "minute": 28}
